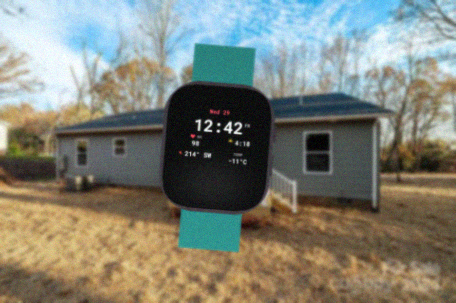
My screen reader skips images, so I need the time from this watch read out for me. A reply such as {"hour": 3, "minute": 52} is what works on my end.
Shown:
{"hour": 12, "minute": 42}
